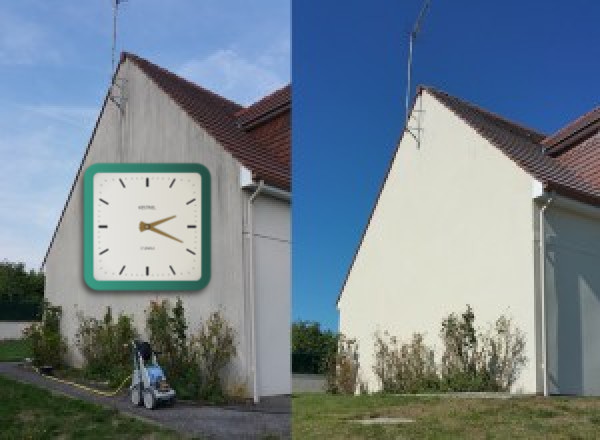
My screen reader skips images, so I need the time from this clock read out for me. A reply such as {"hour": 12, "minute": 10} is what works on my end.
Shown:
{"hour": 2, "minute": 19}
